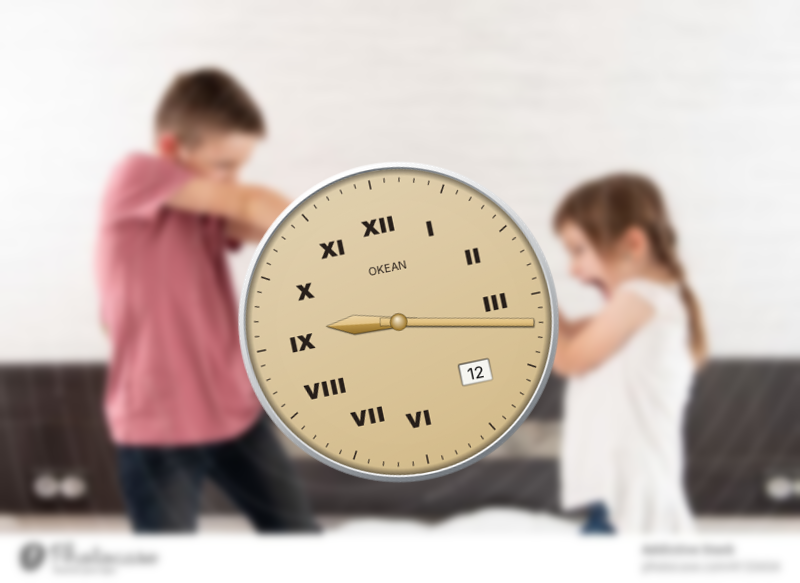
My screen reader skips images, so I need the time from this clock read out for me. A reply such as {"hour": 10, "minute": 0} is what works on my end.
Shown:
{"hour": 9, "minute": 17}
